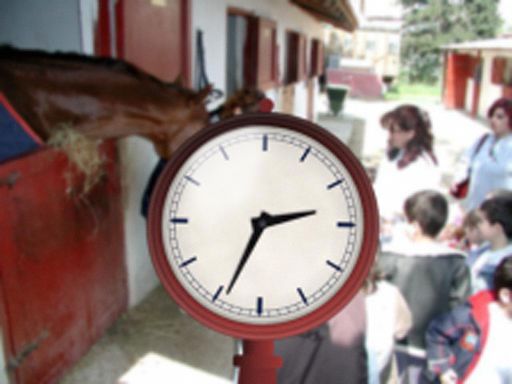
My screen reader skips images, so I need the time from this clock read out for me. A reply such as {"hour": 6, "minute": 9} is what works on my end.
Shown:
{"hour": 2, "minute": 34}
